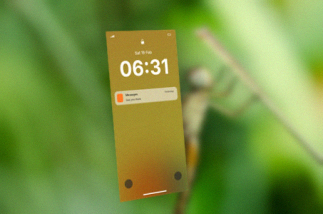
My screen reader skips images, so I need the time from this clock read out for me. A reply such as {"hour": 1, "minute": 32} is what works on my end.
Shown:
{"hour": 6, "minute": 31}
